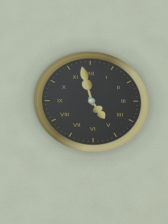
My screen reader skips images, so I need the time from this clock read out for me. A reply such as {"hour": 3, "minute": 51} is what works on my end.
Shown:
{"hour": 4, "minute": 58}
